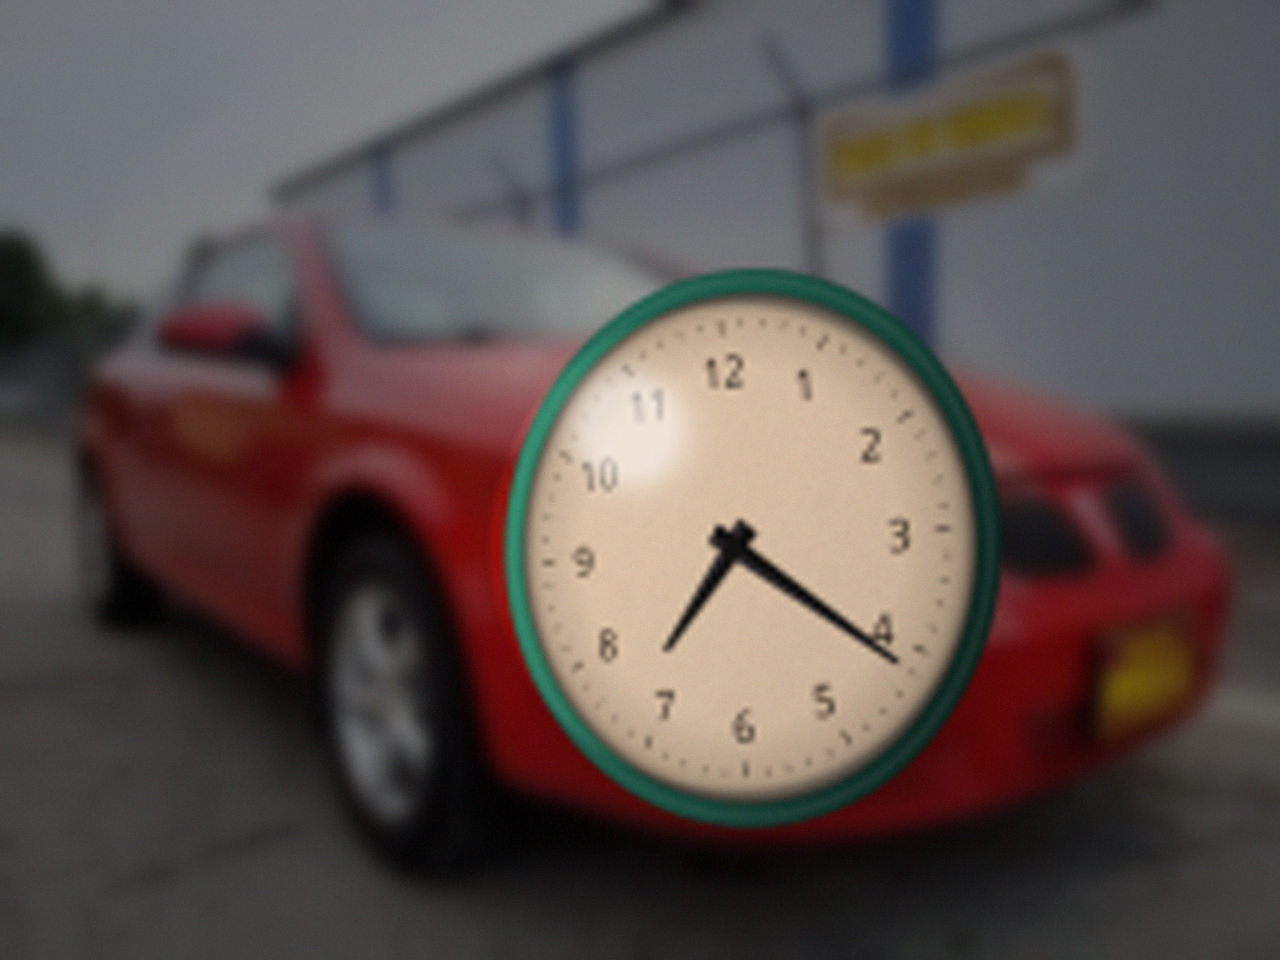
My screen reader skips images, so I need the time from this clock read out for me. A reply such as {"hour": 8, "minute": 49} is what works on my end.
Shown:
{"hour": 7, "minute": 21}
